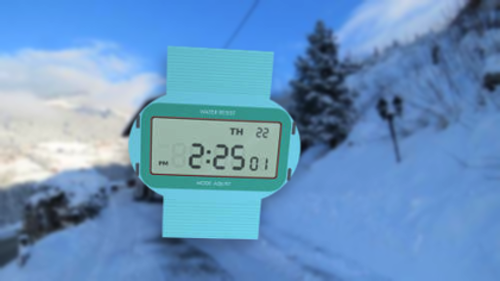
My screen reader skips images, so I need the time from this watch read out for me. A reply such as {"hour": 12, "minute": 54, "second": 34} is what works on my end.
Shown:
{"hour": 2, "minute": 25, "second": 1}
